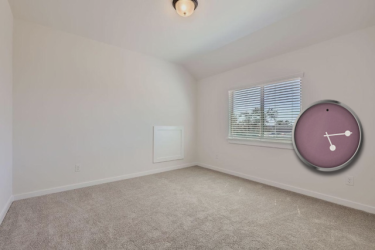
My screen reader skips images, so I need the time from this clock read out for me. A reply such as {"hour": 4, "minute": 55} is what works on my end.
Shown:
{"hour": 5, "minute": 14}
